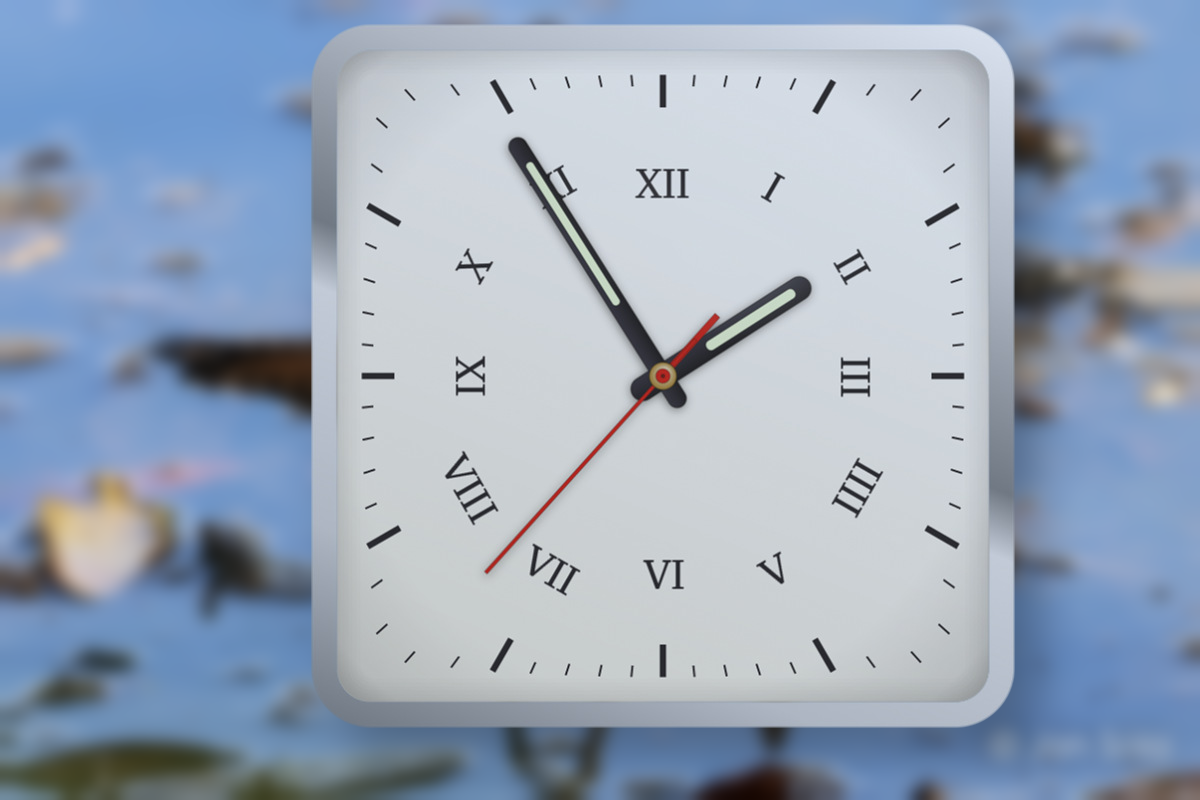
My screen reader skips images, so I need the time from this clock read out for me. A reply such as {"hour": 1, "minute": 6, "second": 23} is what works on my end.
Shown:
{"hour": 1, "minute": 54, "second": 37}
